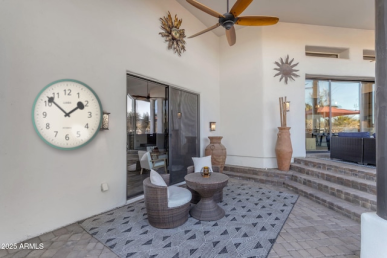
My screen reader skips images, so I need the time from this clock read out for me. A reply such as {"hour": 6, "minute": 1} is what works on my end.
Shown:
{"hour": 1, "minute": 52}
